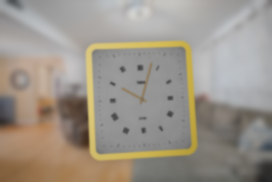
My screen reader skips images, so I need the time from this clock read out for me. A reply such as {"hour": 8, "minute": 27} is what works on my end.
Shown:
{"hour": 10, "minute": 3}
